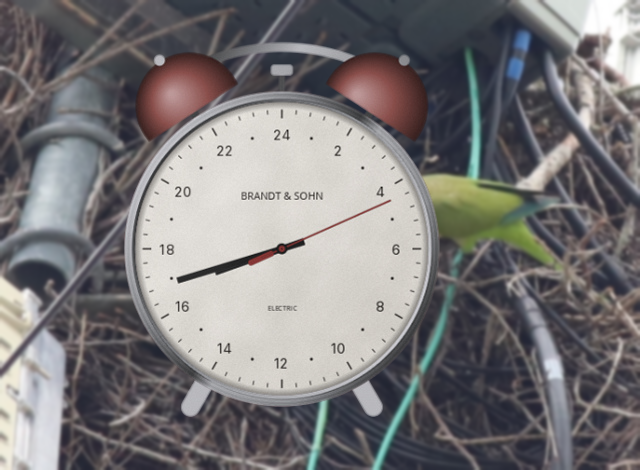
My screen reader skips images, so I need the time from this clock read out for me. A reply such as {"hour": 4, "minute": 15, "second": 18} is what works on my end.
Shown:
{"hour": 16, "minute": 42, "second": 11}
